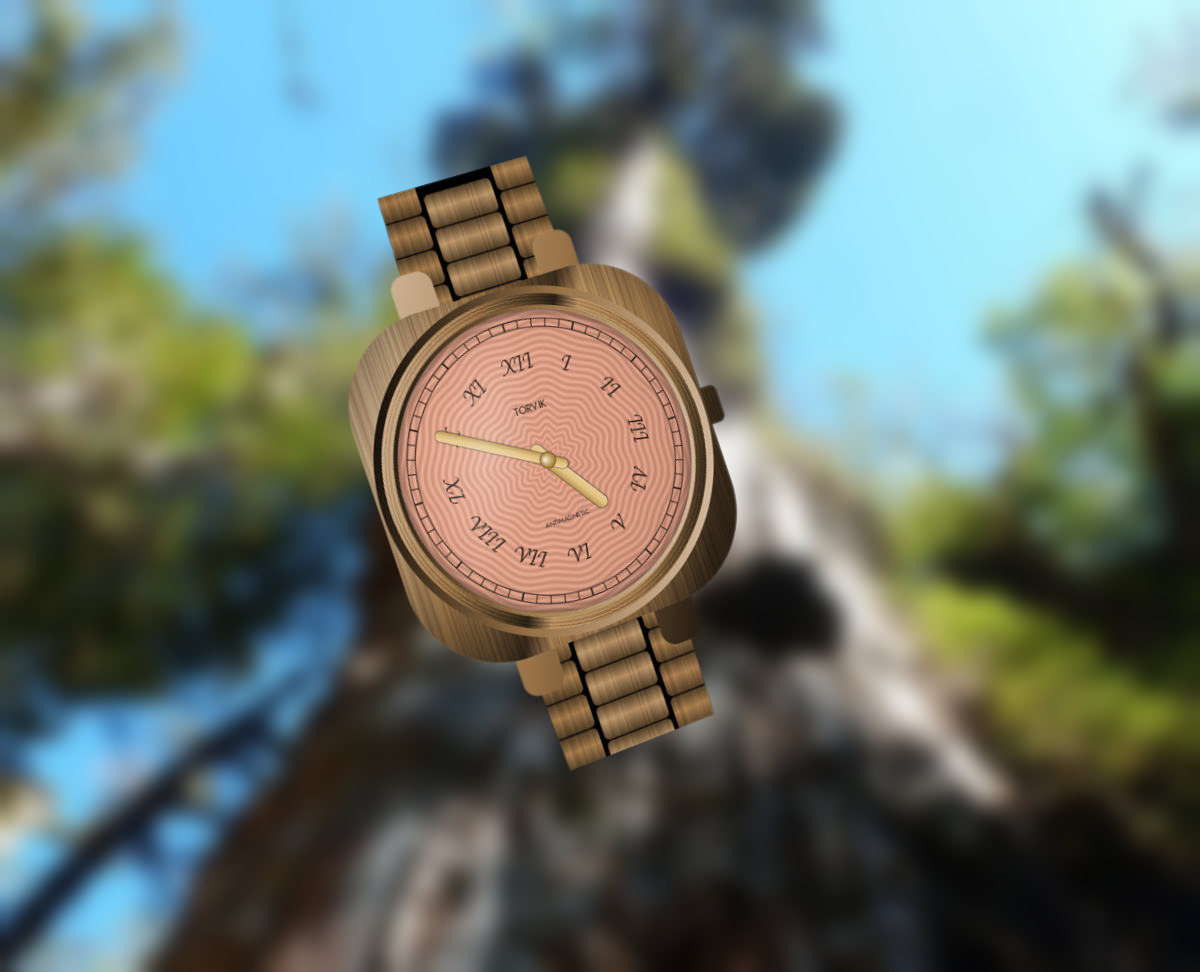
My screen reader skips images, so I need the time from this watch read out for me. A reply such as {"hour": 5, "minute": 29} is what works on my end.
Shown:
{"hour": 4, "minute": 50}
